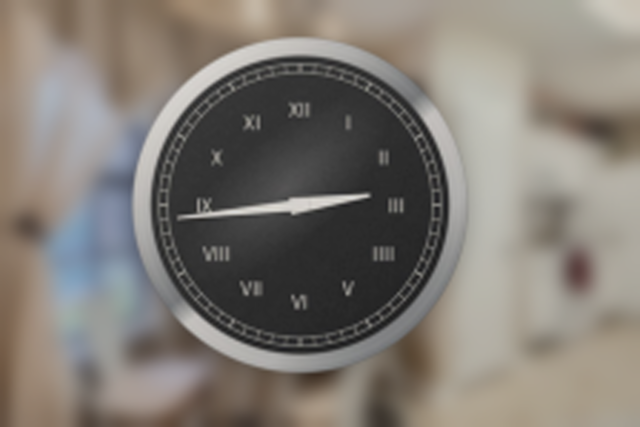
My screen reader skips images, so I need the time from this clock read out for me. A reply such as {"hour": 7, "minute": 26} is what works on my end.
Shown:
{"hour": 2, "minute": 44}
